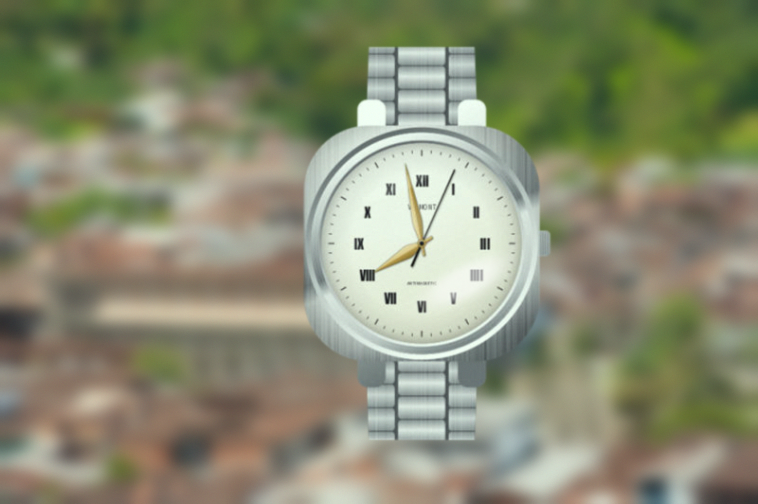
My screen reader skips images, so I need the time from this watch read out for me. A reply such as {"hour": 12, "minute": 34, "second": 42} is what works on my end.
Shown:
{"hour": 7, "minute": 58, "second": 4}
